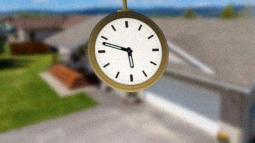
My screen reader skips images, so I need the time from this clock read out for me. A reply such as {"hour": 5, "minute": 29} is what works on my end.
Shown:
{"hour": 5, "minute": 48}
